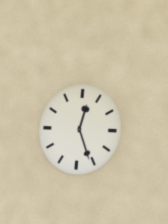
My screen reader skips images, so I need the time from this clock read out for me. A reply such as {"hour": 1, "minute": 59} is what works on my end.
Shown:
{"hour": 12, "minute": 26}
